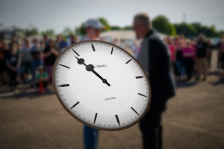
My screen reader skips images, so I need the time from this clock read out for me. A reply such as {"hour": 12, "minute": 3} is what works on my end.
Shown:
{"hour": 10, "minute": 54}
